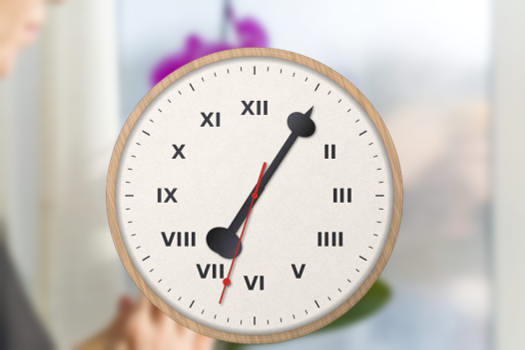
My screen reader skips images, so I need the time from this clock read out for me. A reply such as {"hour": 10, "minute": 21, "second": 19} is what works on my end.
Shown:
{"hour": 7, "minute": 5, "second": 33}
